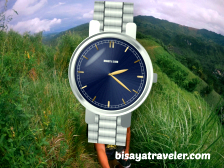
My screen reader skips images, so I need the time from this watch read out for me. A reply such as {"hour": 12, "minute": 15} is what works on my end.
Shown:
{"hour": 2, "minute": 21}
